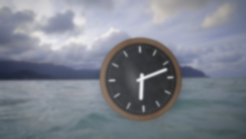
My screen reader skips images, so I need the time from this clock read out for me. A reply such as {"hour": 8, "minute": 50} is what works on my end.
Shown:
{"hour": 6, "minute": 12}
